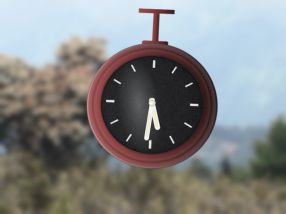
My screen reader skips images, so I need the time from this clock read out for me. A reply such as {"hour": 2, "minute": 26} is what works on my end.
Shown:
{"hour": 5, "minute": 31}
